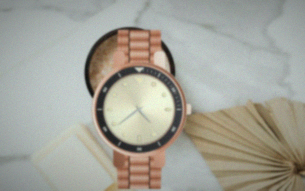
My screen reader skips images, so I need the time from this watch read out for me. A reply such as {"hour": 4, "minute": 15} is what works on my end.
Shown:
{"hour": 4, "minute": 39}
